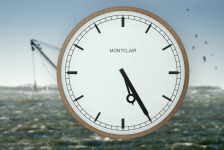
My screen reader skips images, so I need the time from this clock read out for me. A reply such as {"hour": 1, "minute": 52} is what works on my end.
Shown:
{"hour": 5, "minute": 25}
